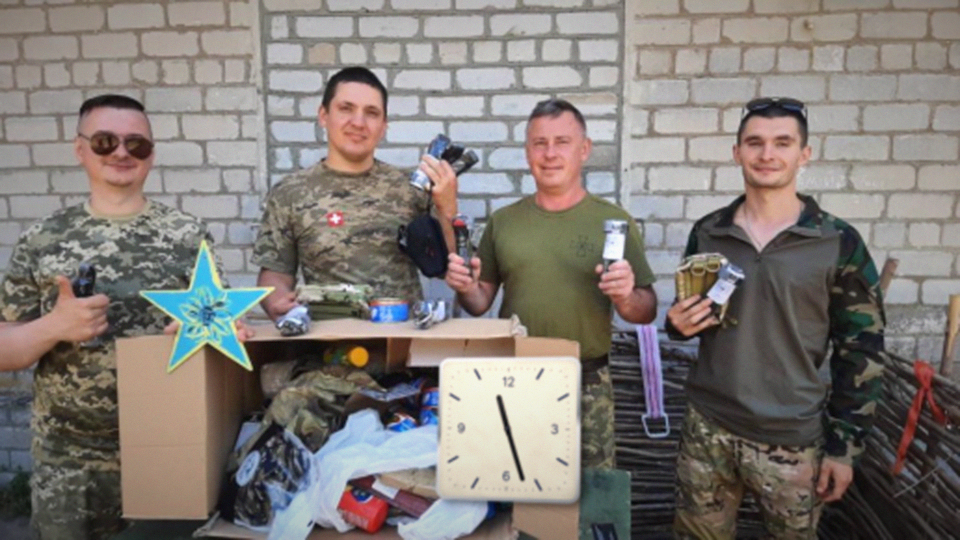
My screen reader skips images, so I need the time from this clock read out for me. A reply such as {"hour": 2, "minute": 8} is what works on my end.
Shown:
{"hour": 11, "minute": 27}
